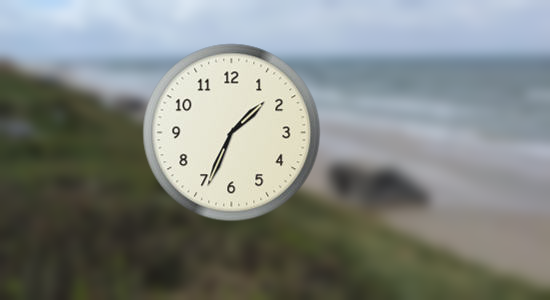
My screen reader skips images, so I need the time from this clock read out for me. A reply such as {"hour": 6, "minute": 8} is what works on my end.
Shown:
{"hour": 1, "minute": 34}
